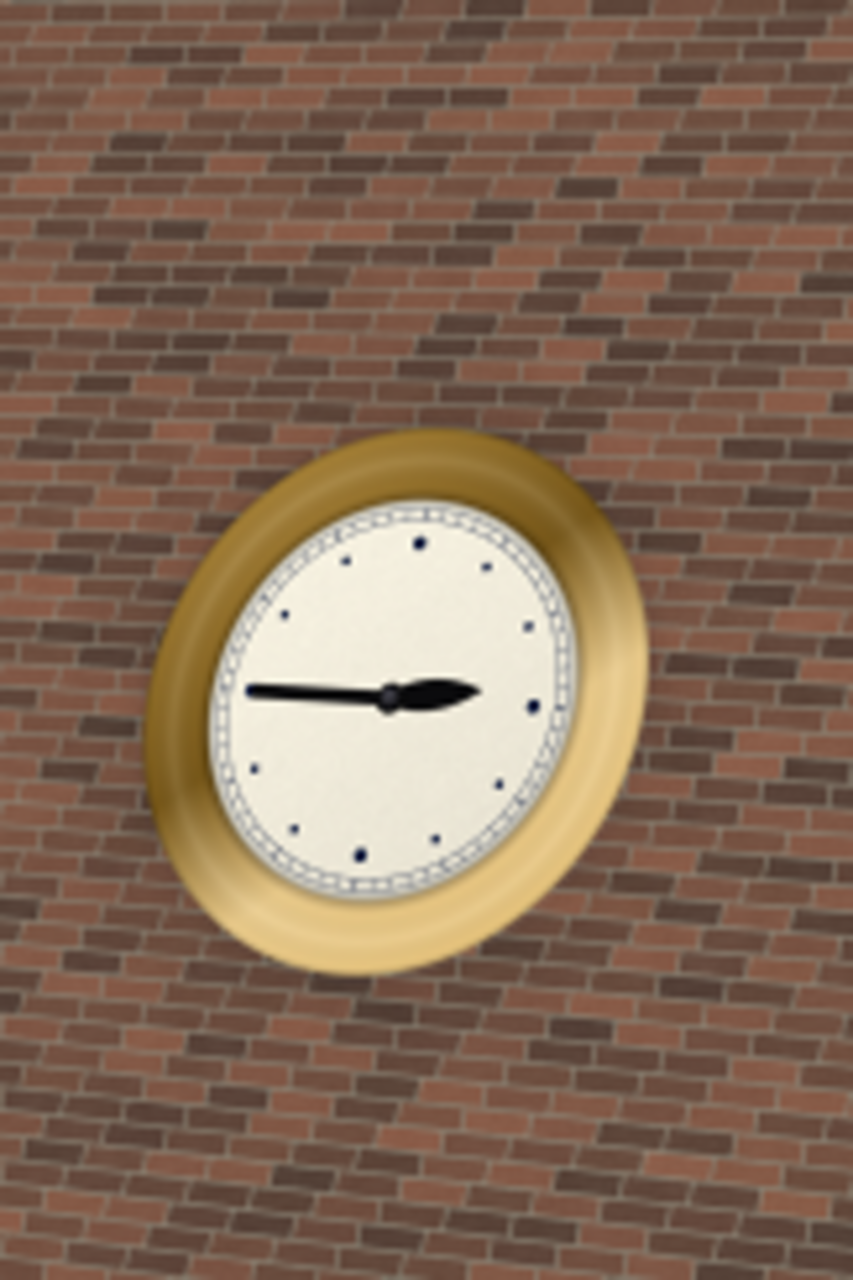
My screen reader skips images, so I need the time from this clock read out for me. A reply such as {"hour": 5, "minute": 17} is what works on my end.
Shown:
{"hour": 2, "minute": 45}
